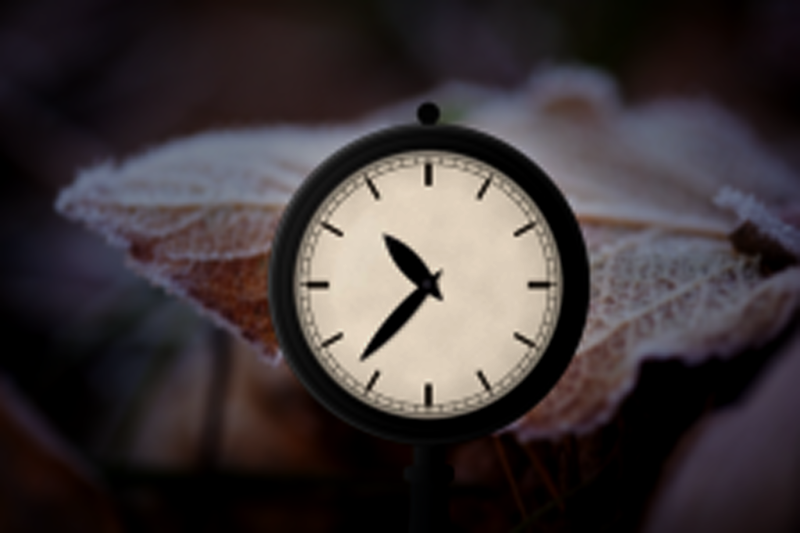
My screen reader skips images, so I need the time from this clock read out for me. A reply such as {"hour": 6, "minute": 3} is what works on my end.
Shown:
{"hour": 10, "minute": 37}
